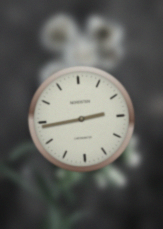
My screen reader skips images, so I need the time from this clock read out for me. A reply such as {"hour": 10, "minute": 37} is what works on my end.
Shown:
{"hour": 2, "minute": 44}
